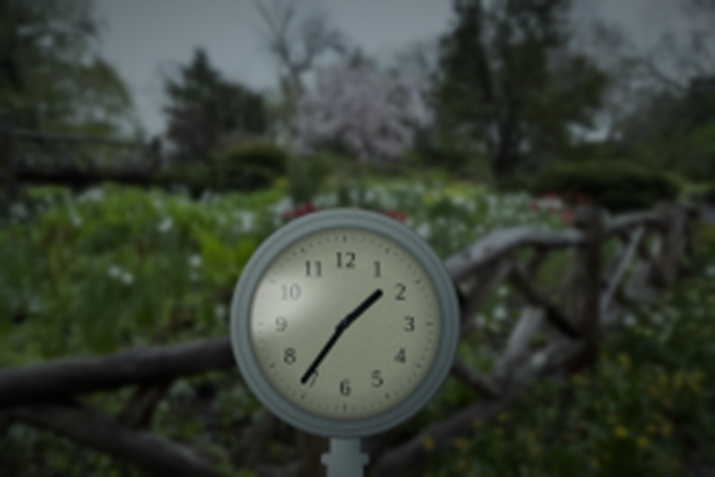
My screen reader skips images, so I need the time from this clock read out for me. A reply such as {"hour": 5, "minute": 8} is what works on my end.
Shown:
{"hour": 1, "minute": 36}
